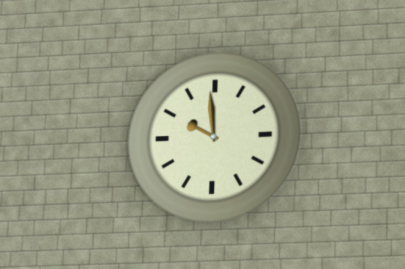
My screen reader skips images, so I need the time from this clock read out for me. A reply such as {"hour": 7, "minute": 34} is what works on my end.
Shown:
{"hour": 9, "minute": 59}
